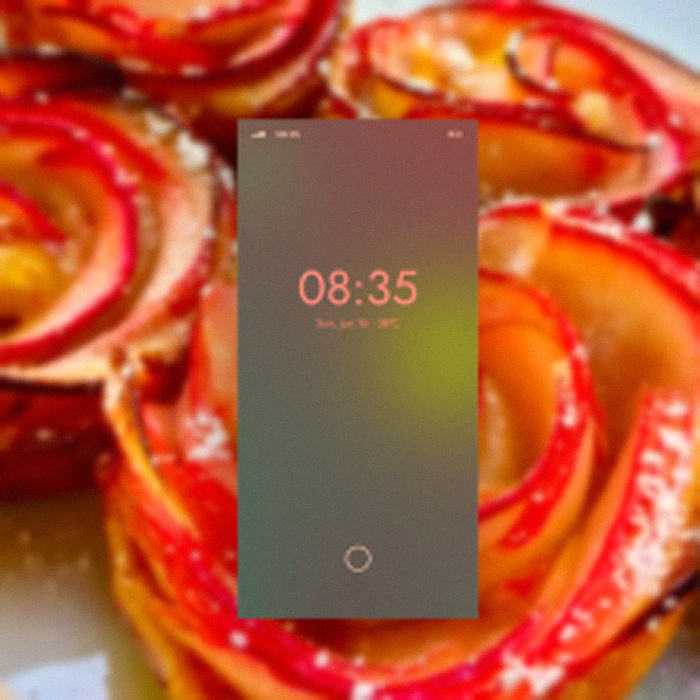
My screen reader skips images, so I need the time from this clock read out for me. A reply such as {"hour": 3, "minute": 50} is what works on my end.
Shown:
{"hour": 8, "minute": 35}
